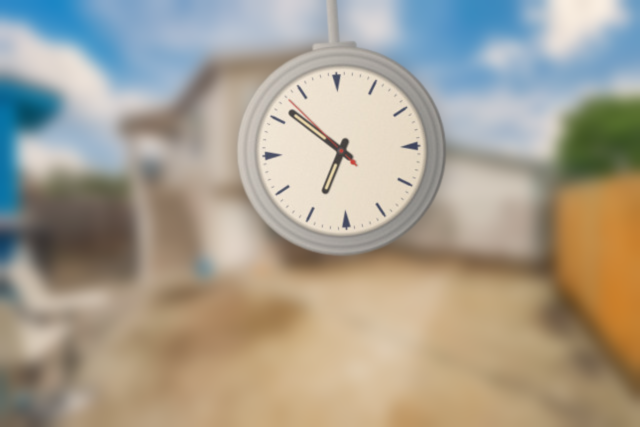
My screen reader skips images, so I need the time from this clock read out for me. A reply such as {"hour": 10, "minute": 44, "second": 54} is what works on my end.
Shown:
{"hour": 6, "minute": 51, "second": 53}
